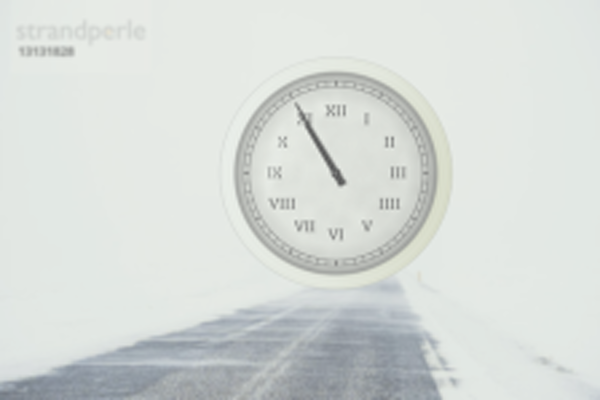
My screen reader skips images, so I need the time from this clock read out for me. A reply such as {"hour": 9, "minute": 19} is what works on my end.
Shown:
{"hour": 10, "minute": 55}
